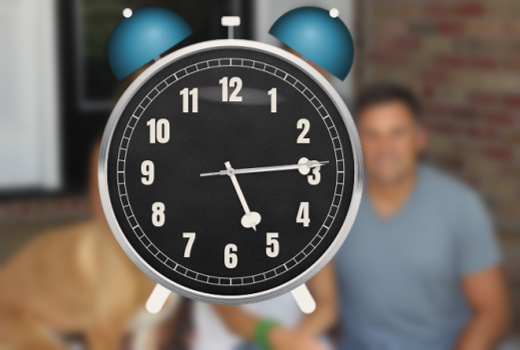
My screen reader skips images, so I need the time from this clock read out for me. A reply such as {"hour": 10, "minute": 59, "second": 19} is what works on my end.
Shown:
{"hour": 5, "minute": 14, "second": 14}
